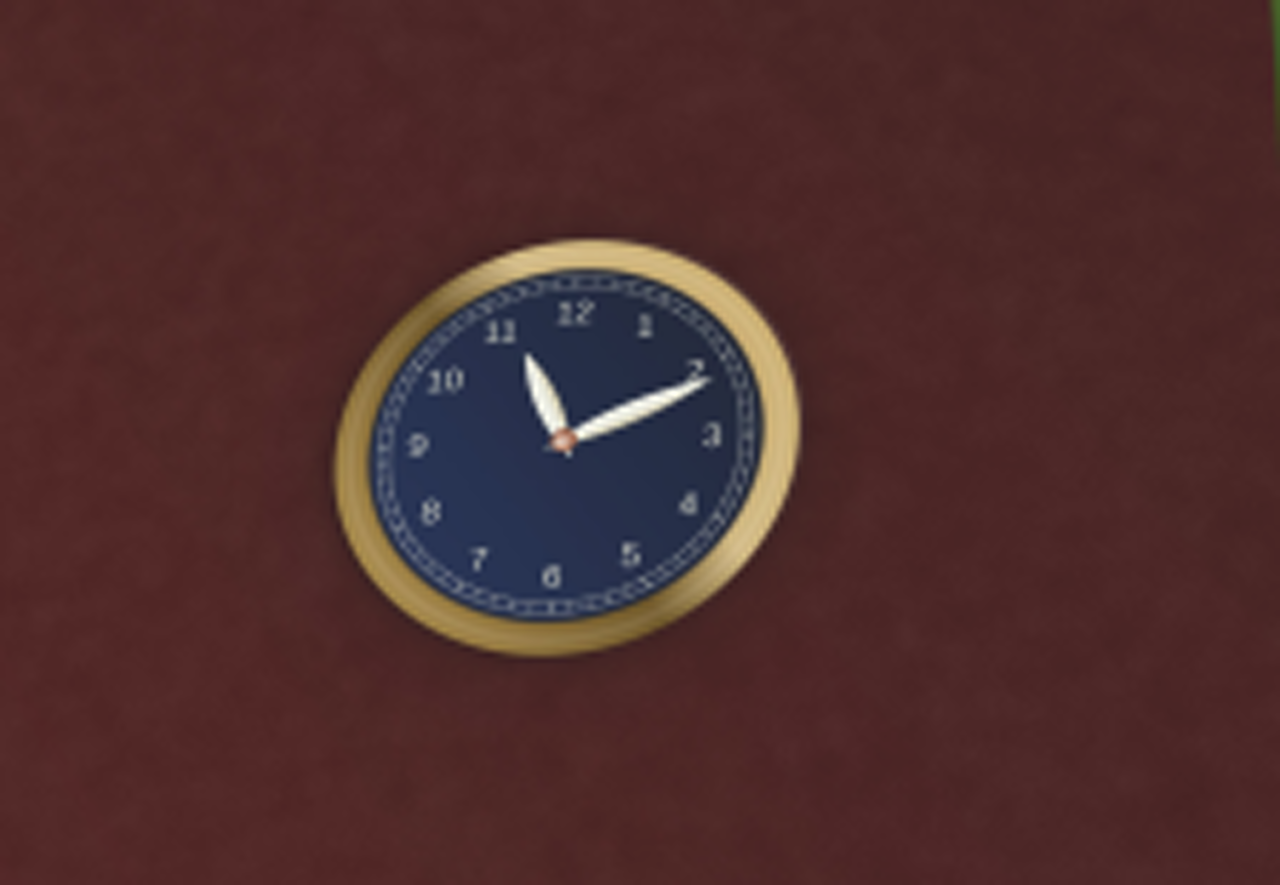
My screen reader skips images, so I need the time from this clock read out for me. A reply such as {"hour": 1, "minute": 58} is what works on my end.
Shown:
{"hour": 11, "minute": 11}
